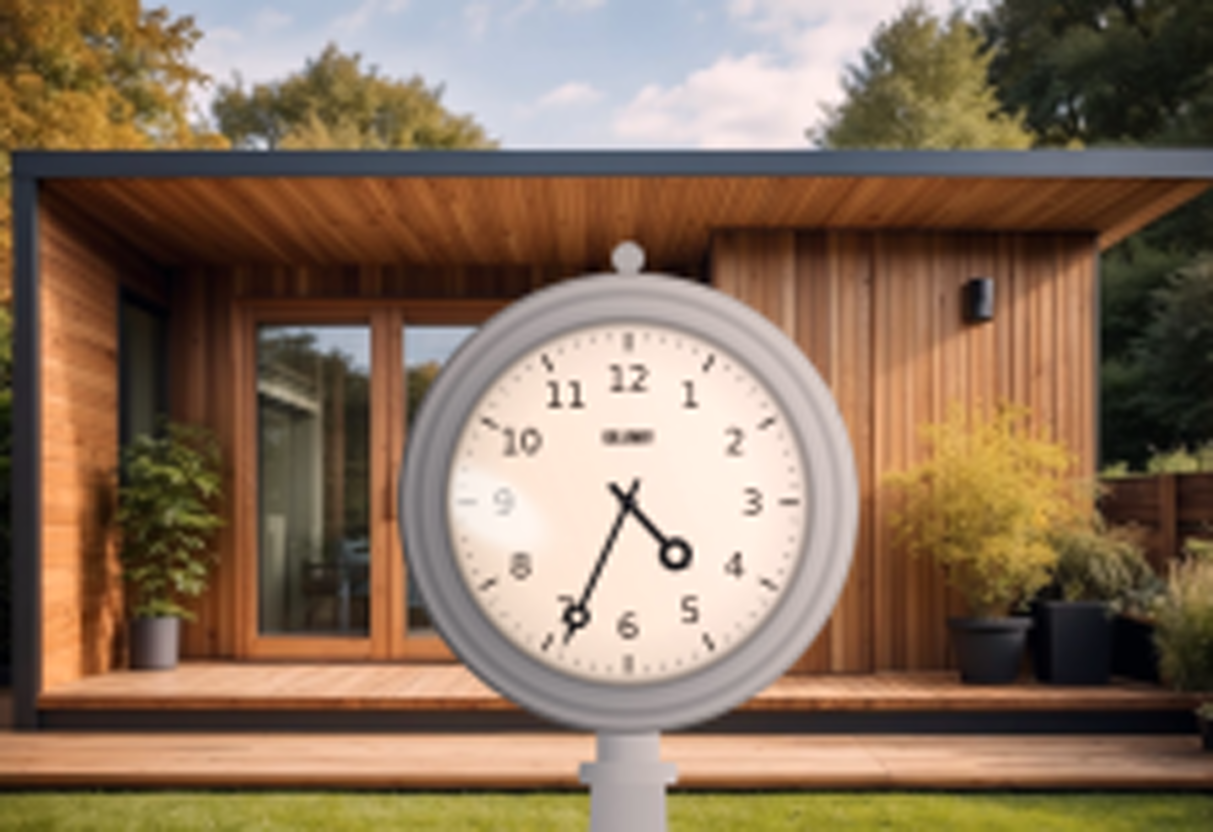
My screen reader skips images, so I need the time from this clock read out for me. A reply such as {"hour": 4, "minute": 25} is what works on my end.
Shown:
{"hour": 4, "minute": 34}
